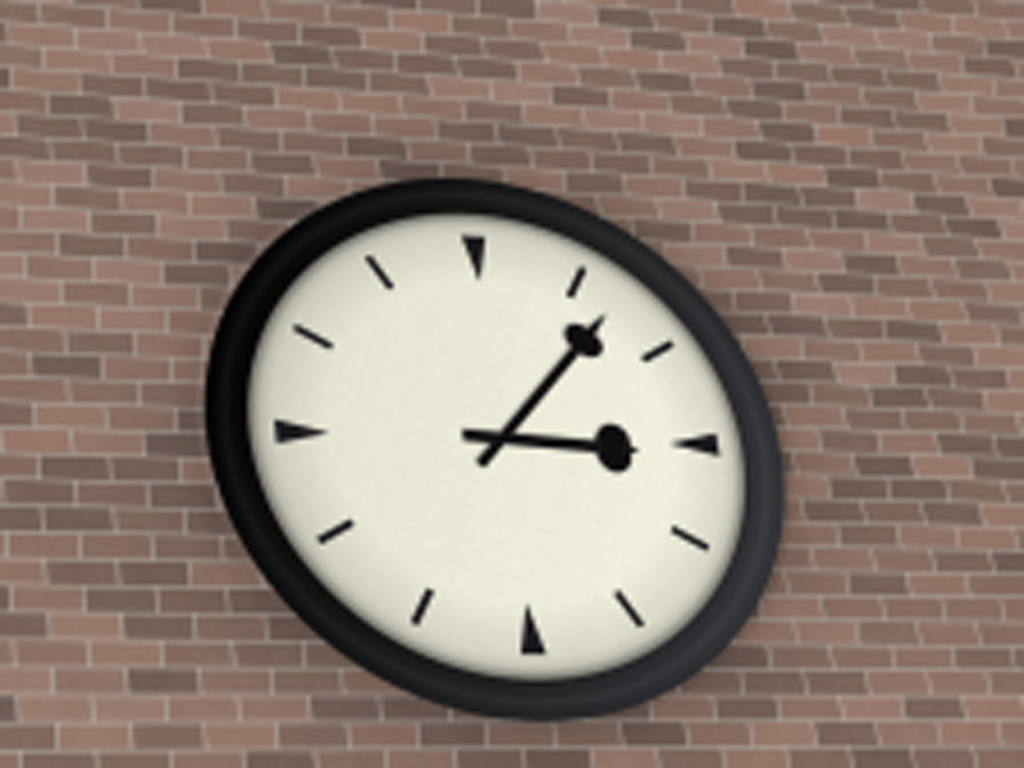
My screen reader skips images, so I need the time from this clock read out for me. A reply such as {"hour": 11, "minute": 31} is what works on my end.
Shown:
{"hour": 3, "minute": 7}
